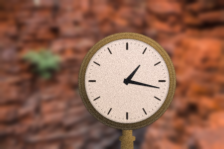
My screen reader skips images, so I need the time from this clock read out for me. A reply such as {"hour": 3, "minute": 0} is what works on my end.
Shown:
{"hour": 1, "minute": 17}
